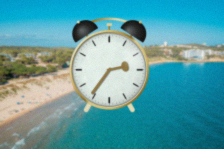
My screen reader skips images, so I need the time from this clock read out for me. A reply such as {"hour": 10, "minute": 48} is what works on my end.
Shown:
{"hour": 2, "minute": 36}
